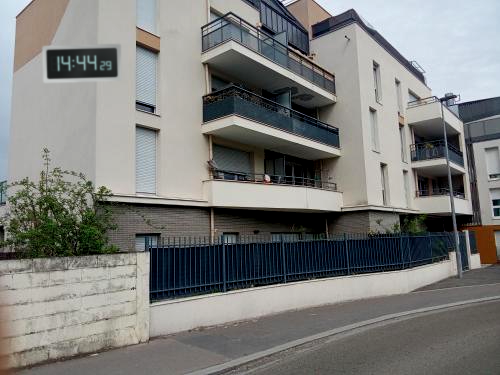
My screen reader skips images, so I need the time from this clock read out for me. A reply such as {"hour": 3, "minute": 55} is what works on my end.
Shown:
{"hour": 14, "minute": 44}
